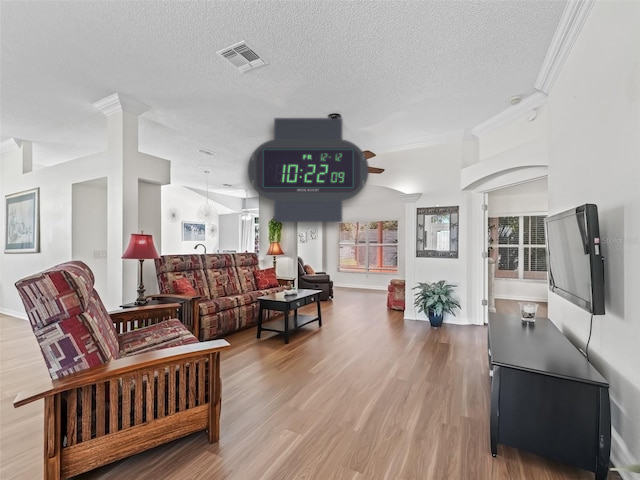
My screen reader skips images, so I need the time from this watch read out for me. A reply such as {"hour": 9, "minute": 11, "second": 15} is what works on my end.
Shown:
{"hour": 10, "minute": 22, "second": 9}
